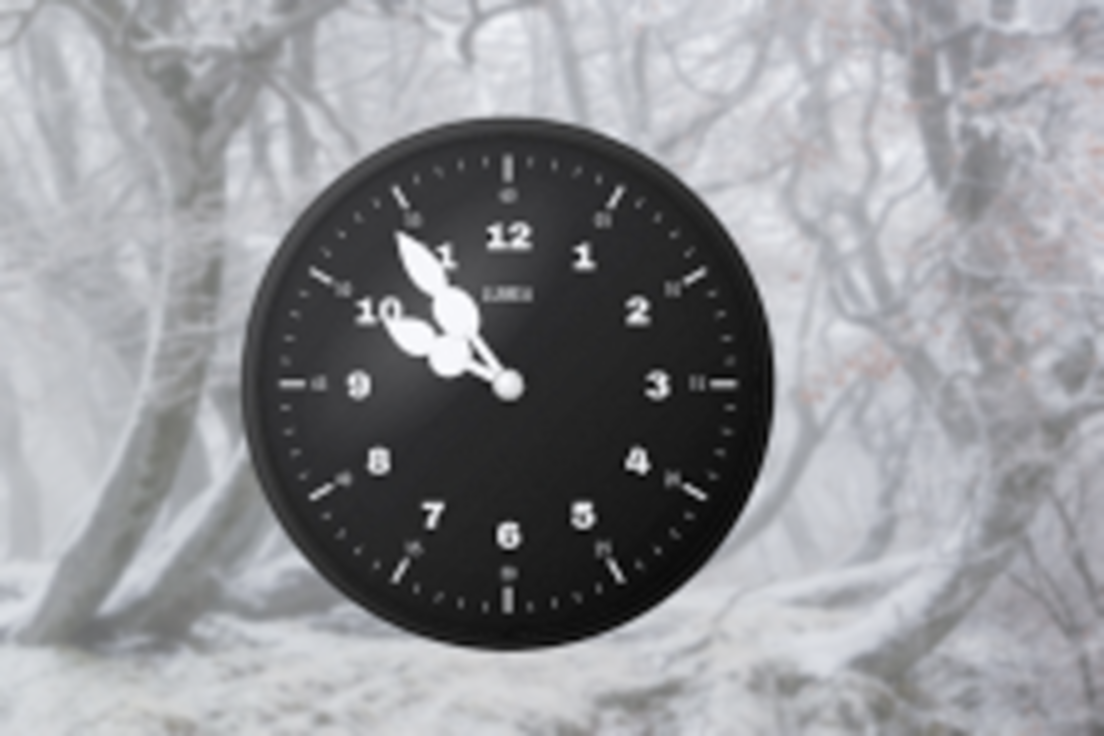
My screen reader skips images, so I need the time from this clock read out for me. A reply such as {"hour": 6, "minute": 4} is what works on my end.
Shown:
{"hour": 9, "minute": 54}
